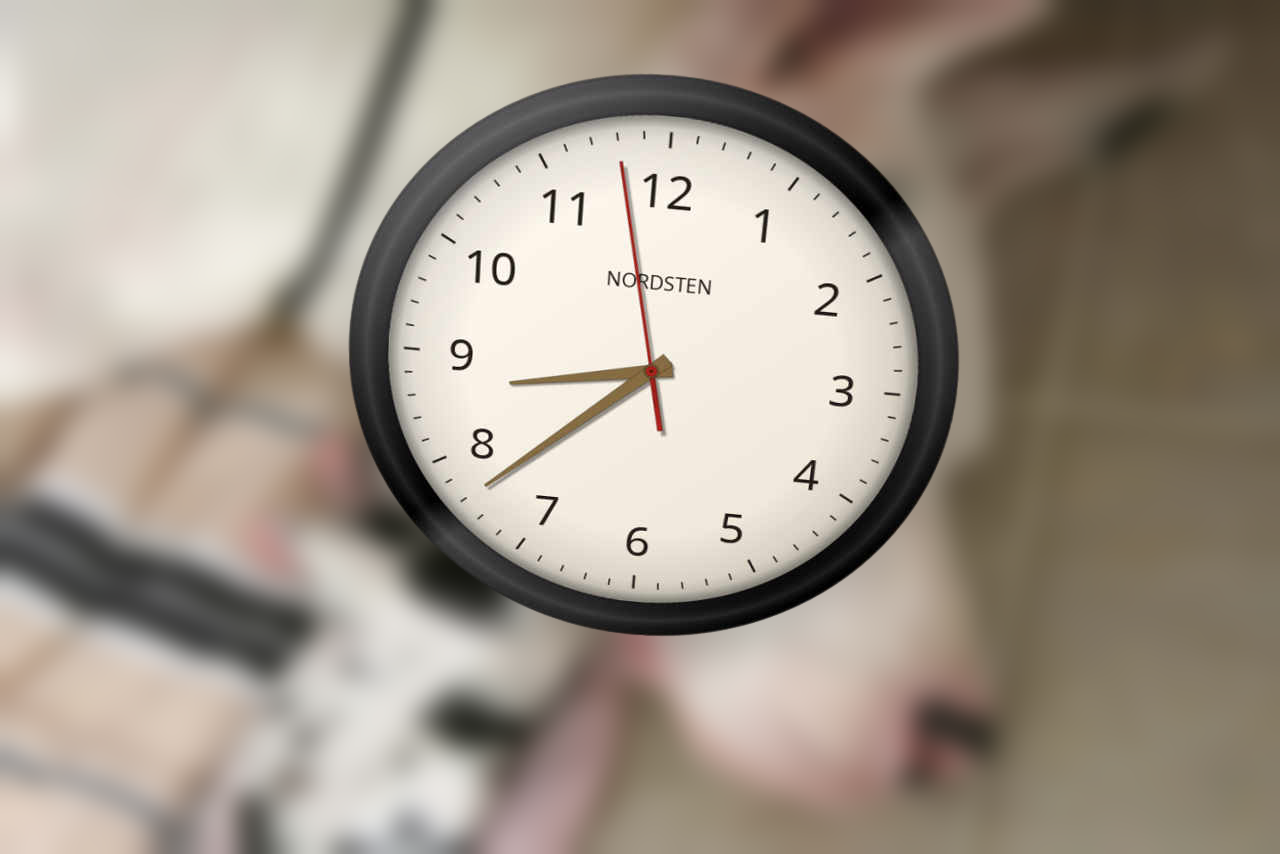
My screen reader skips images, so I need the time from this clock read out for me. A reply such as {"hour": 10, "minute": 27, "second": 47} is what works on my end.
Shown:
{"hour": 8, "minute": 37, "second": 58}
